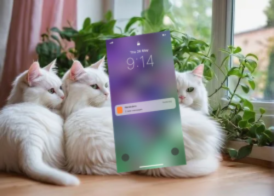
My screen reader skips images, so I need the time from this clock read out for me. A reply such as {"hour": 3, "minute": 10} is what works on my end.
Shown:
{"hour": 9, "minute": 14}
